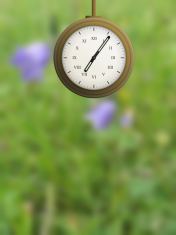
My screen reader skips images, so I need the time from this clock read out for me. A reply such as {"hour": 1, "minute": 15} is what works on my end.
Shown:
{"hour": 7, "minute": 6}
